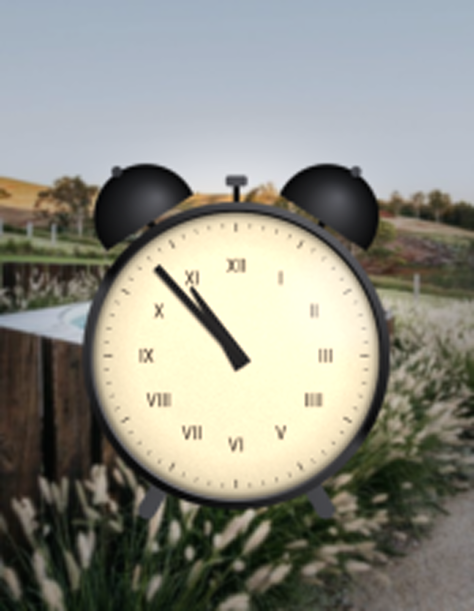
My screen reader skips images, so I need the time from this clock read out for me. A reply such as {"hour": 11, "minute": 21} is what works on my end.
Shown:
{"hour": 10, "minute": 53}
